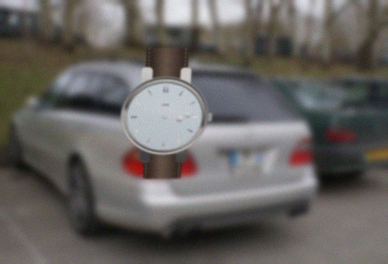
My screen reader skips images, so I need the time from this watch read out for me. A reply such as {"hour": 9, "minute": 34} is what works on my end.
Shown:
{"hour": 3, "minute": 14}
